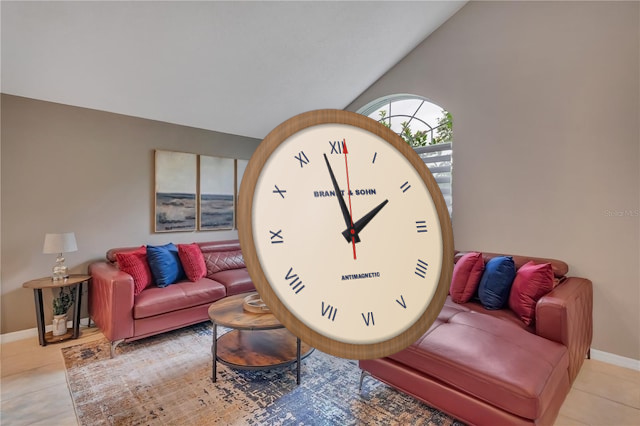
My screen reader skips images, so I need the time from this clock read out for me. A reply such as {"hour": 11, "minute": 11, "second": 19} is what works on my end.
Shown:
{"hour": 1, "minute": 58, "second": 1}
